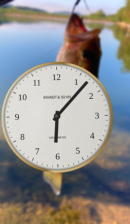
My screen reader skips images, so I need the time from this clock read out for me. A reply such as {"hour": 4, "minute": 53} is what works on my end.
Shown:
{"hour": 6, "minute": 7}
